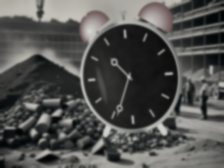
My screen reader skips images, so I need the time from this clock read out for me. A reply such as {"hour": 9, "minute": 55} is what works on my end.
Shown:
{"hour": 10, "minute": 34}
